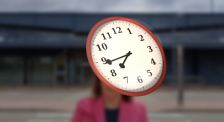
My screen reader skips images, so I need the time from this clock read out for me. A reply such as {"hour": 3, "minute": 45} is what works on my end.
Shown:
{"hour": 7, "minute": 44}
